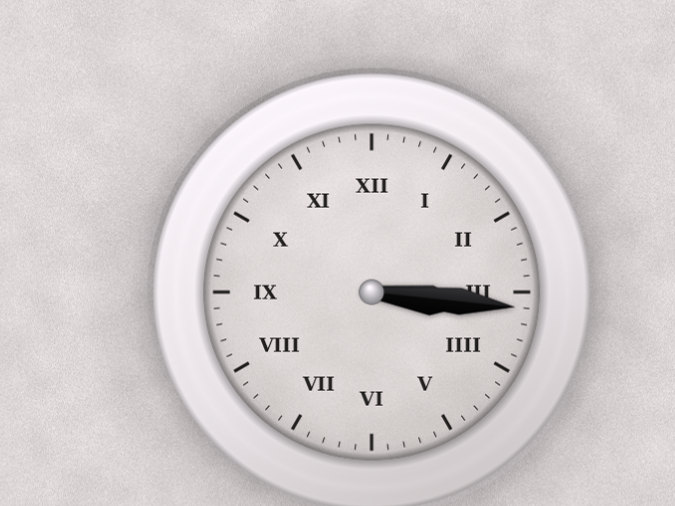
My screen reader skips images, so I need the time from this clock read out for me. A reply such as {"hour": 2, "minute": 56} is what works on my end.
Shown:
{"hour": 3, "minute": 16}
